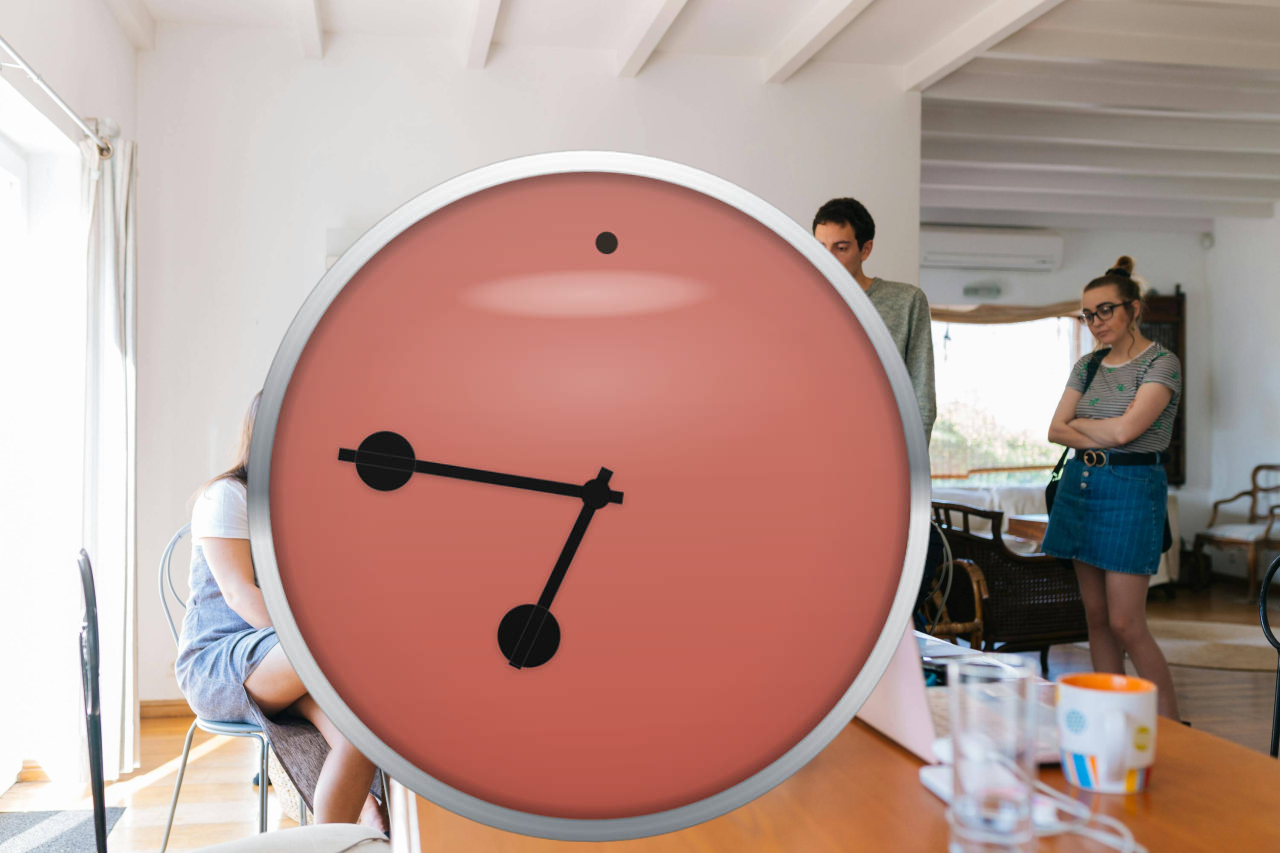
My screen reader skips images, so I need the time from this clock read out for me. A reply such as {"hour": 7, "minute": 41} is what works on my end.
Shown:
{"hour": 6, "minute": 46}
